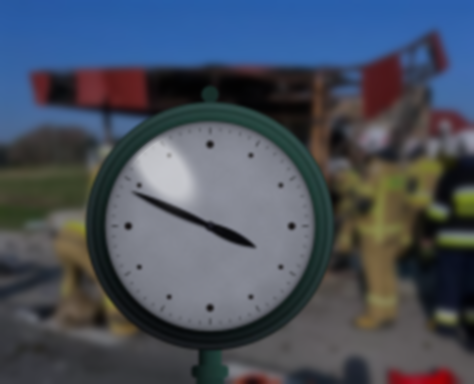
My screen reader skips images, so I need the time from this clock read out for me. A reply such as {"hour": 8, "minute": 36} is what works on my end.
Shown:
{"hour": 3, "minute": 49}
